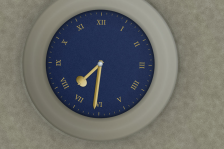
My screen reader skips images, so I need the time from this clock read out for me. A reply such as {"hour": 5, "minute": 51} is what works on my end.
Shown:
{"hour": 7, "minute": 31}
